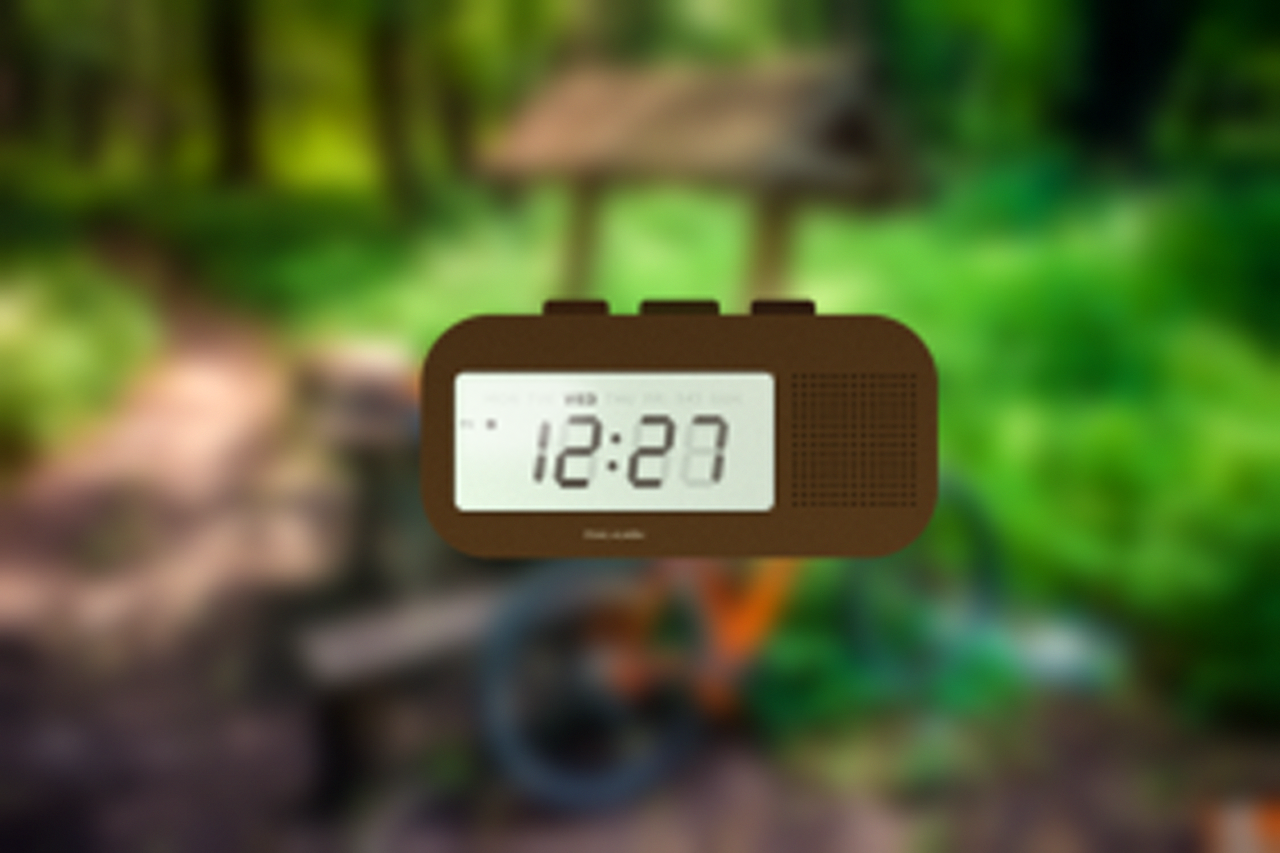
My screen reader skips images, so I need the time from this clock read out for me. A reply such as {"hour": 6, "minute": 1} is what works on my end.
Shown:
{"hour": 12, "minute": 27}
